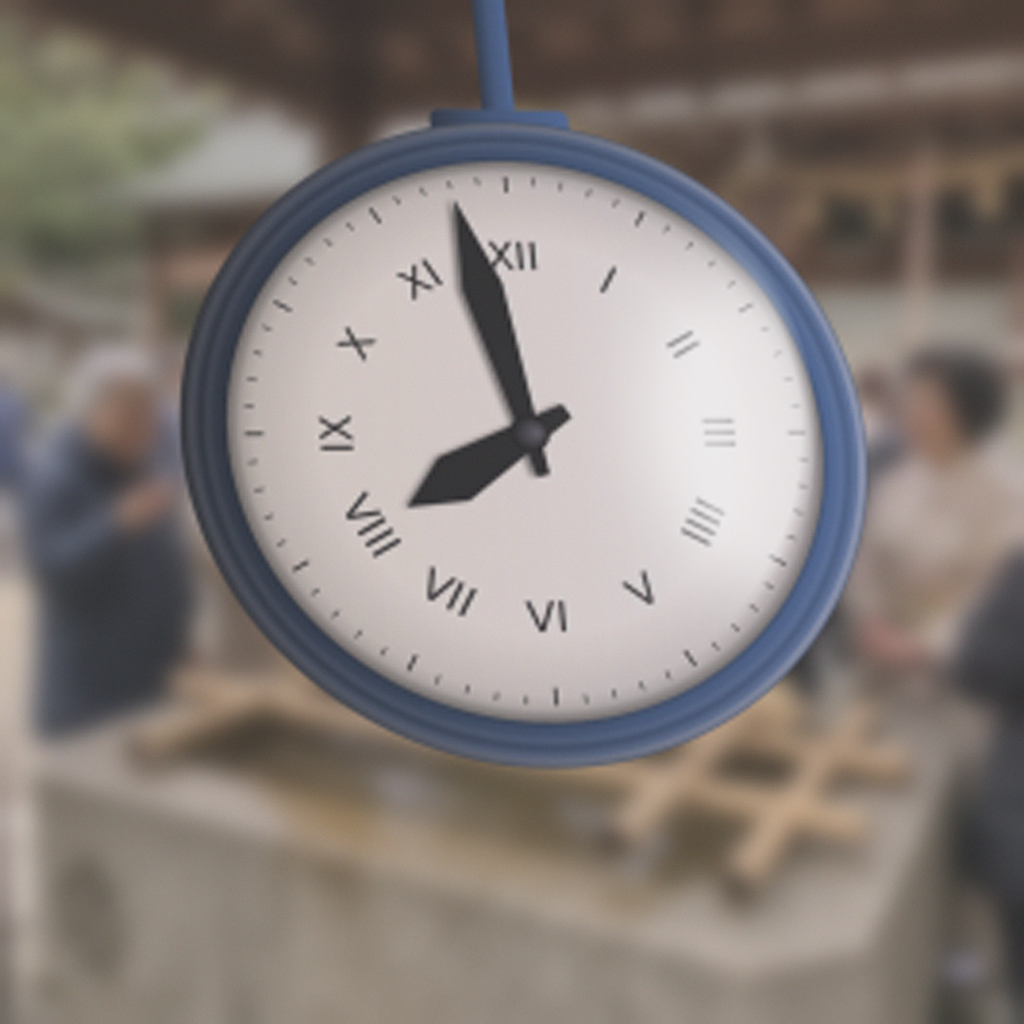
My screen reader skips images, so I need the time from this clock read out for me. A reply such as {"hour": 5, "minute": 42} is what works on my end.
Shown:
{"hour": 7, "minute": 58}
